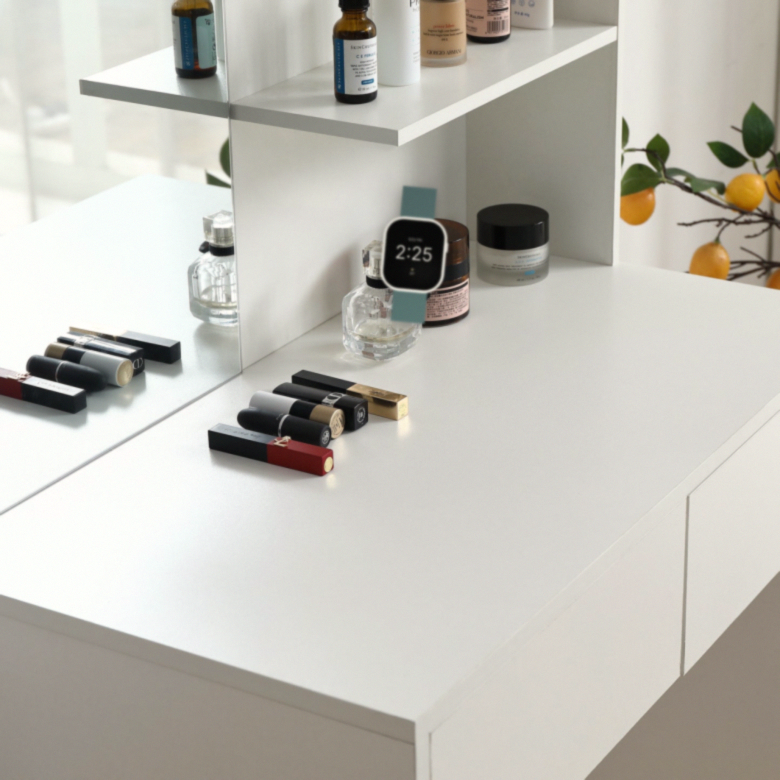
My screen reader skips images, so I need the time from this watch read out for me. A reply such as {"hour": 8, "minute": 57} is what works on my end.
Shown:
{"hour": 2, "minute": 25}
